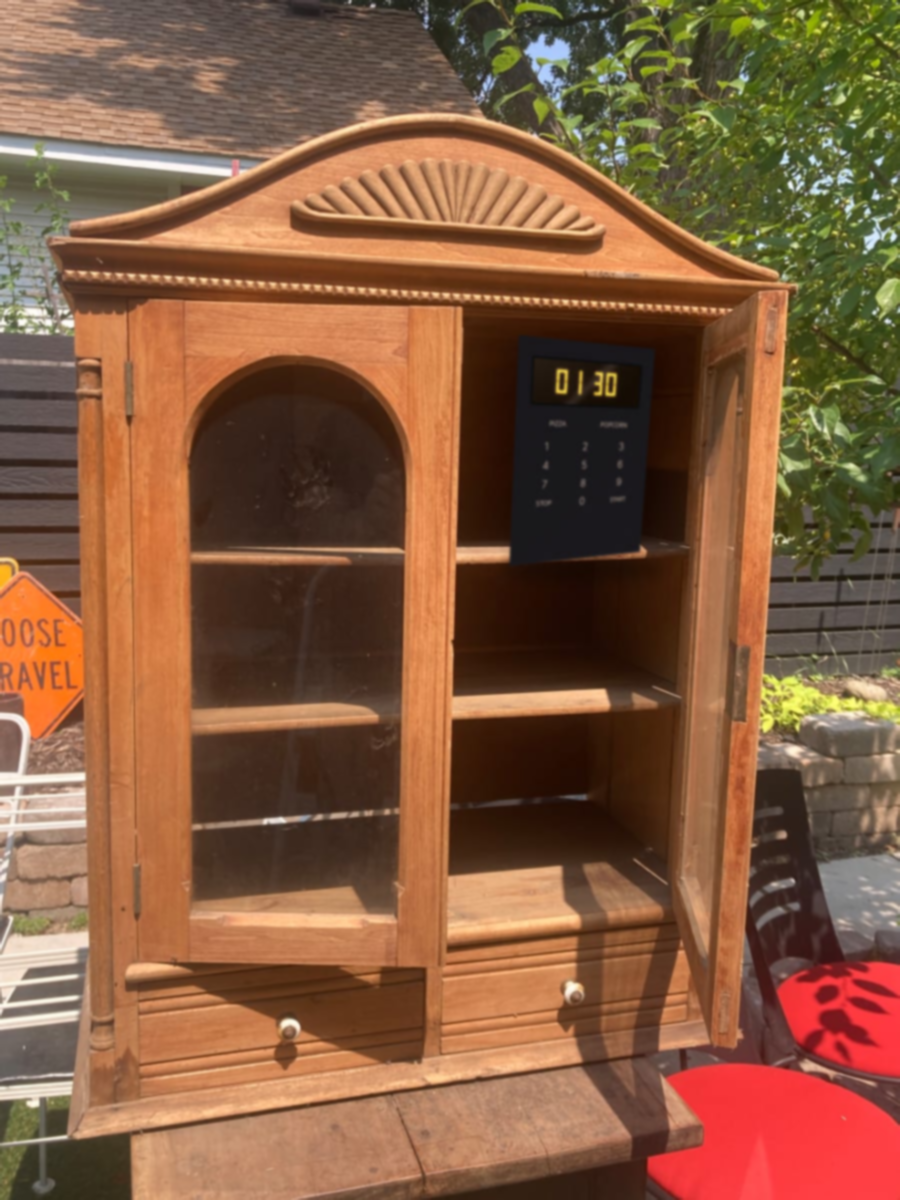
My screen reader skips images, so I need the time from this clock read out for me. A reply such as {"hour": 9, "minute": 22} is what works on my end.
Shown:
{"hour": 1, "minute": 30}
